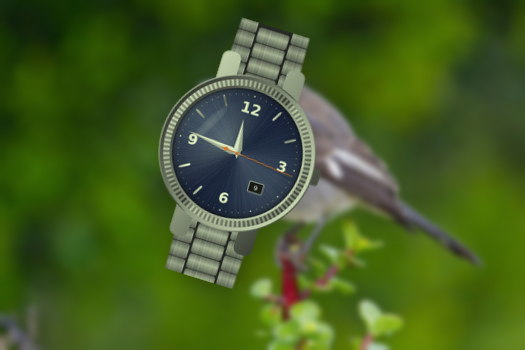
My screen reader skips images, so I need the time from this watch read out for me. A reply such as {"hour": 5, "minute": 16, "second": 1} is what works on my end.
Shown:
{"hour": 11, "minute": 46, "second": 16}
